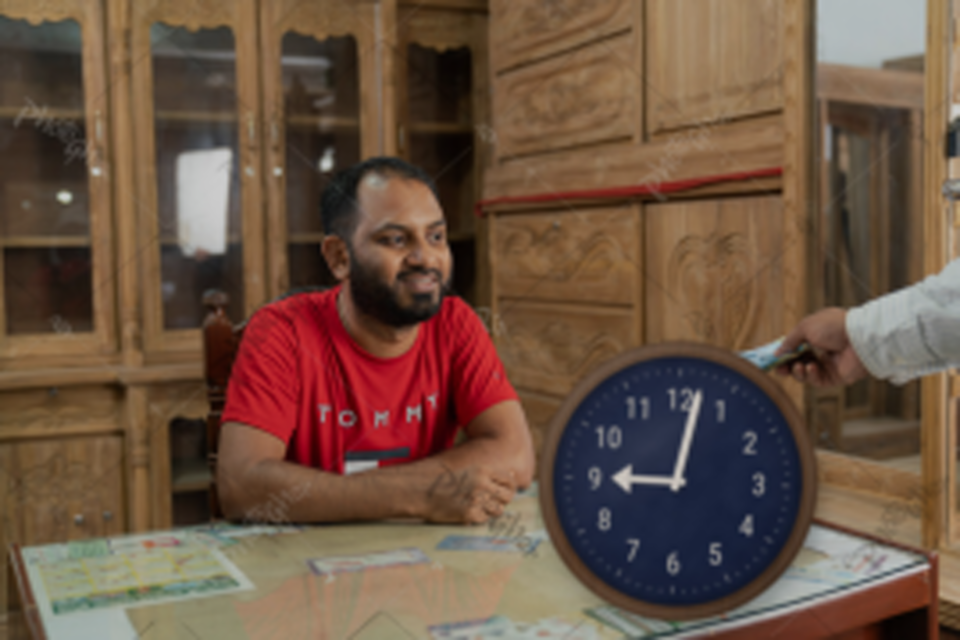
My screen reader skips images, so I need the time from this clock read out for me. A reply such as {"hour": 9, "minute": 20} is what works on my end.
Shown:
{"hour": 9, "minute": 2}
